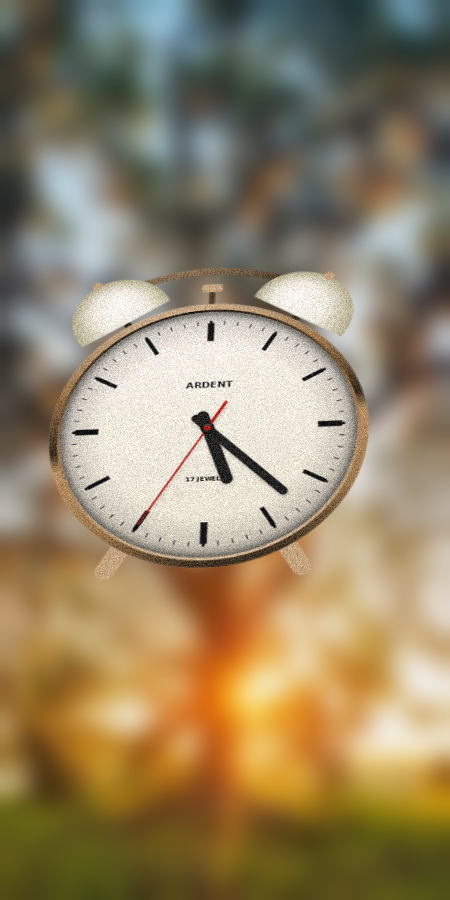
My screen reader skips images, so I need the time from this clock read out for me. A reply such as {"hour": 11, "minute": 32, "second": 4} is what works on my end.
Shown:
{"hour": 5, "minute": 22, "second": 35}
